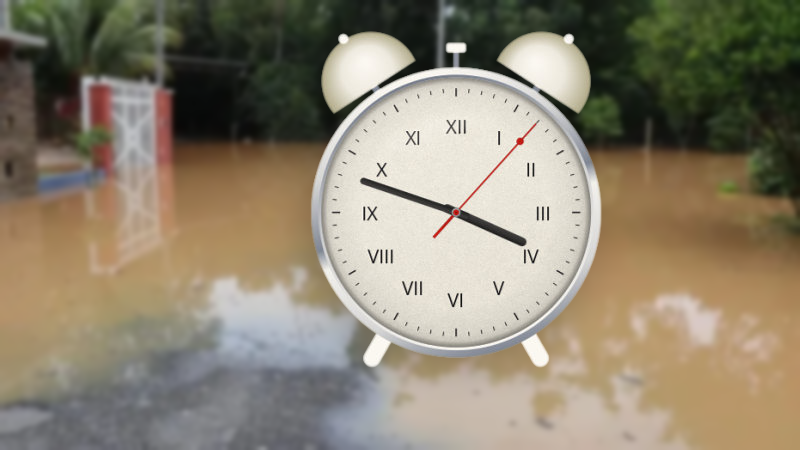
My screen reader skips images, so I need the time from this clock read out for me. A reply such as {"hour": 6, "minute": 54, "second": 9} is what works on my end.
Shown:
{"hour": 3, "minute": 48, "second": 7}
